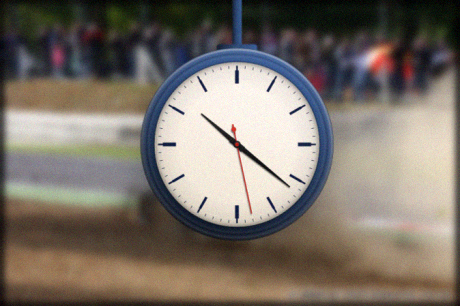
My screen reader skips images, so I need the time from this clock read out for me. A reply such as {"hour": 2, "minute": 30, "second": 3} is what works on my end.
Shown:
{"hour": 10, "minute": 21, "second": 28}
